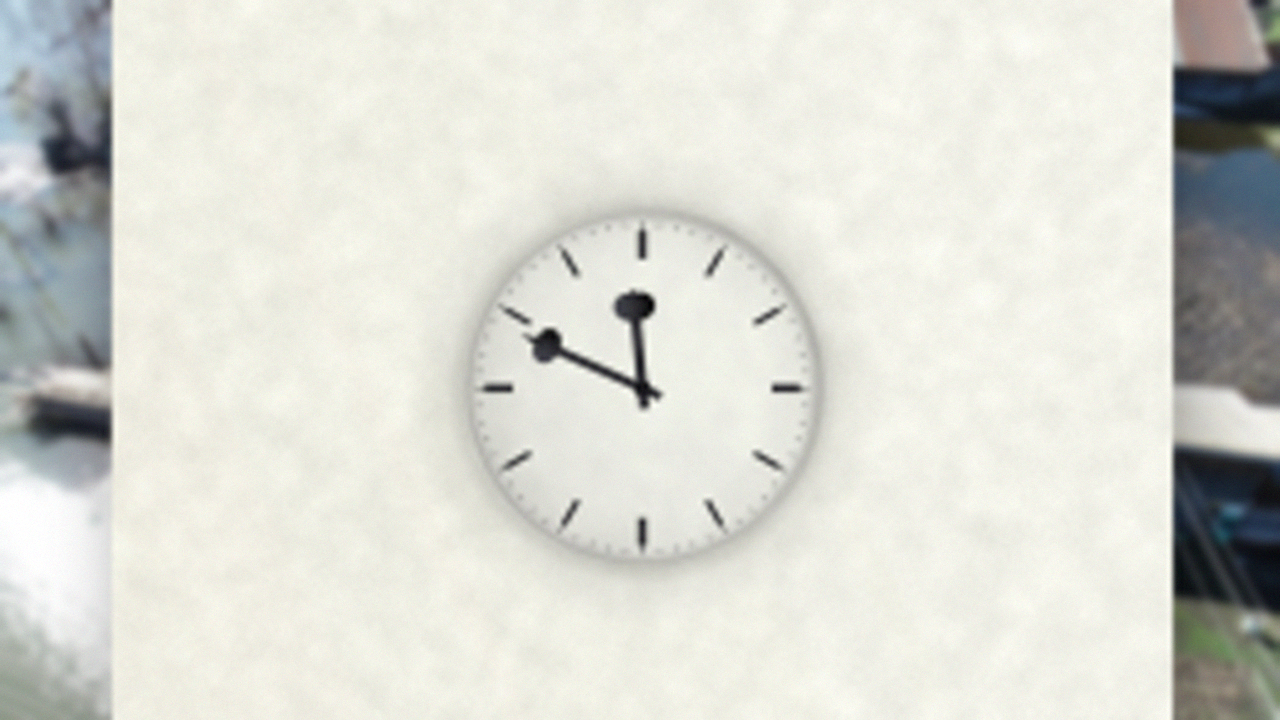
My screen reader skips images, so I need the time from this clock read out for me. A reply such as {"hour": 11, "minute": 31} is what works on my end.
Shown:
{"hour": 11, "minute": 49}
